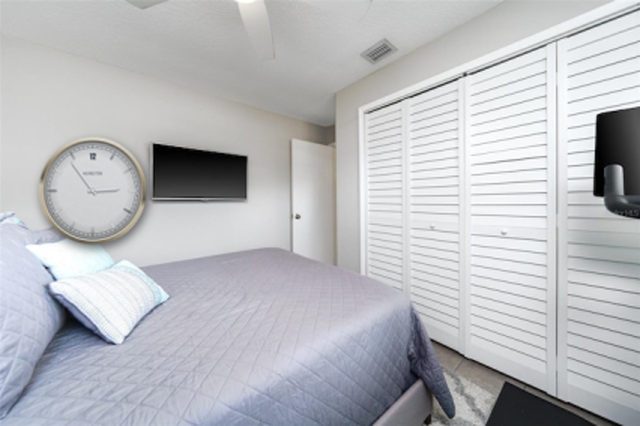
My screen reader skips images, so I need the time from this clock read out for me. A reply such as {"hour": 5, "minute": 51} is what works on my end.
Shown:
{"hour": 2, "minute": 54}
